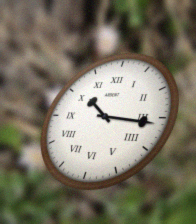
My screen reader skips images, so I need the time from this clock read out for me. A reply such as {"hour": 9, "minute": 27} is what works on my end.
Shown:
{"hour": 10, "minute": 16}
